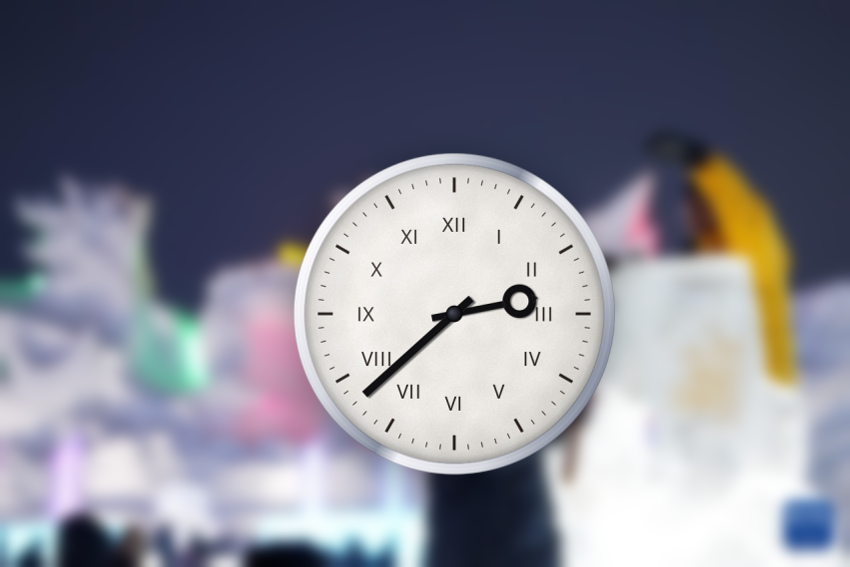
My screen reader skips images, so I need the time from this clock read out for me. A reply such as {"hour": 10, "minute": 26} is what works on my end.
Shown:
{"hour": 2, "minute": 38}
